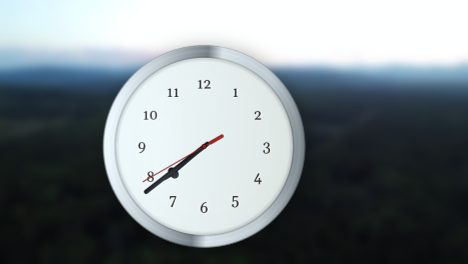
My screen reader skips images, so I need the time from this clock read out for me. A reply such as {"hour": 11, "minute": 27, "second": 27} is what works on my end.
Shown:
{"hour": 7, "minute": 38, "second": 40}
